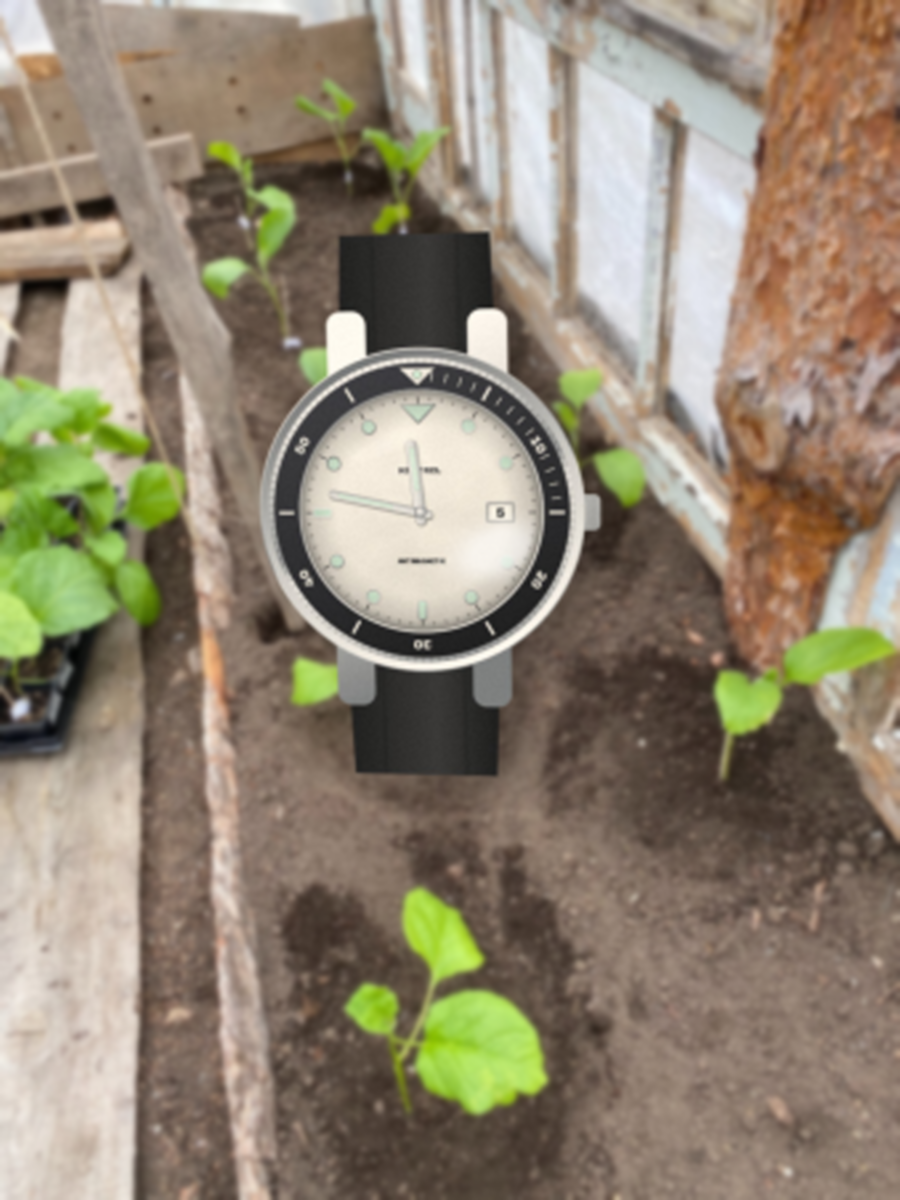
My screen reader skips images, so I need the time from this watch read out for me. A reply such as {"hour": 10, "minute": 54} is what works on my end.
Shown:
{"hour": 11, "minute": 47}
